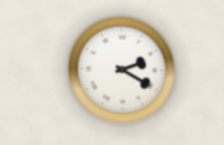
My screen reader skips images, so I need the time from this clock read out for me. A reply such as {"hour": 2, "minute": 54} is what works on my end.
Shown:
{"hour": 2, "minute": 20}
